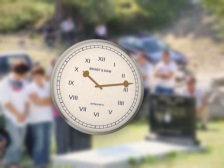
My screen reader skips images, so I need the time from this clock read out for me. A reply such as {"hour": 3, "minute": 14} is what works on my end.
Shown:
{"hour": 10, "minute": 13}
